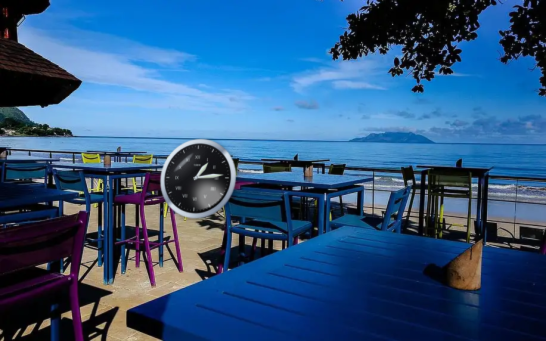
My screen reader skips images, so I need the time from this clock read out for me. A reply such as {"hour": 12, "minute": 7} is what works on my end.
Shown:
{"hour": 1, "minute": 14}
